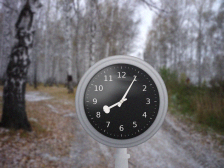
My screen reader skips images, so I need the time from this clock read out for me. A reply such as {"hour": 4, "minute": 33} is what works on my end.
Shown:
{"hour": 8, "minute": 5}
